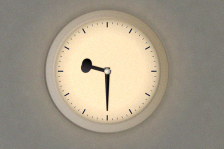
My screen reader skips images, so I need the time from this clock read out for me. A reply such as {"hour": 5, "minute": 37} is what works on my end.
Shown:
{"hour": 9, "minute": 30}
